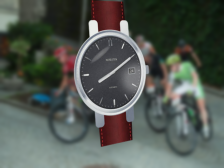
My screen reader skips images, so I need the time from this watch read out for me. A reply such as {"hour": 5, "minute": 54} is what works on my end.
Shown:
{"hour": 8, "minute": 10}
